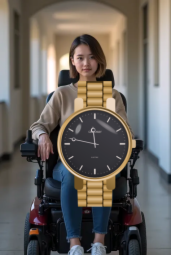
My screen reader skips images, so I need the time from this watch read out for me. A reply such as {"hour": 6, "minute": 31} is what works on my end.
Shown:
{"hour": 11, "minute": 47}
